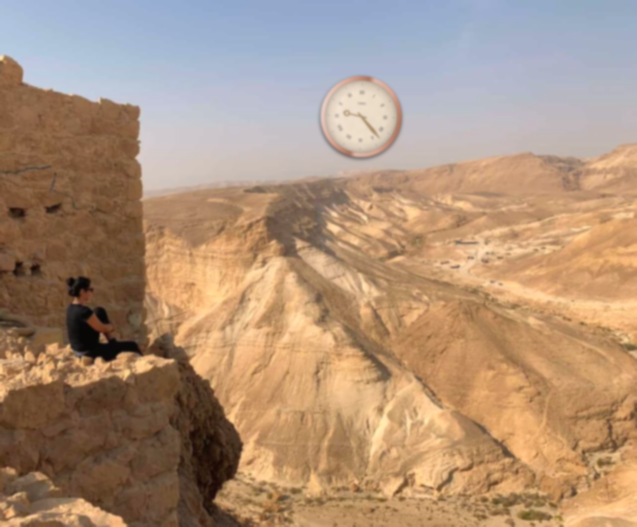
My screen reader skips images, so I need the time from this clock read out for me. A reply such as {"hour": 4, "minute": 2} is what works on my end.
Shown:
{"hour": 9, "minute": 23}
